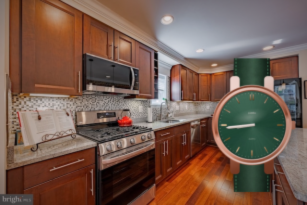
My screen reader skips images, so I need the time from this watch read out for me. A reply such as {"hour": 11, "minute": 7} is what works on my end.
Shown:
{"hour": 8, "minute": 44}
